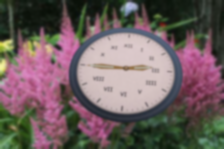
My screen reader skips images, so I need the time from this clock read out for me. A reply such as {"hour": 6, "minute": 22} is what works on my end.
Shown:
{"hour": 2, "minute": 45}
